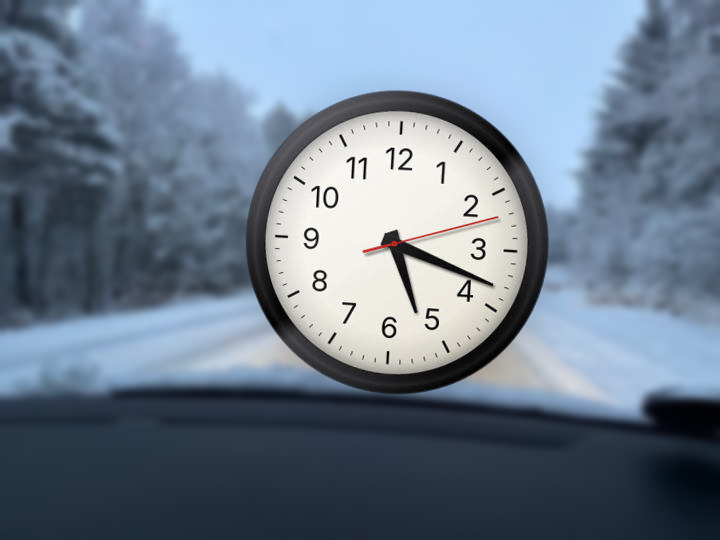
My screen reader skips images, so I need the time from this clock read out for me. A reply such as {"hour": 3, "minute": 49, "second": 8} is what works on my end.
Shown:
{"hour": 5, "minute": 18, "second": 12}
